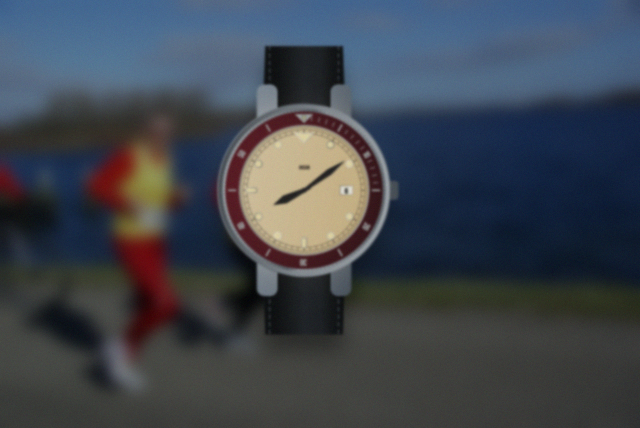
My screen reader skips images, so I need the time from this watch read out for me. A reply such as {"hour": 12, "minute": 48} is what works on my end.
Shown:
{"hour": 8, "minute": 9}
